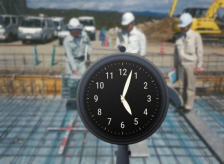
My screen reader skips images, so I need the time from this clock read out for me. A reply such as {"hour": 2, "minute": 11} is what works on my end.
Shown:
{"hour": 5, "minute": 3}
